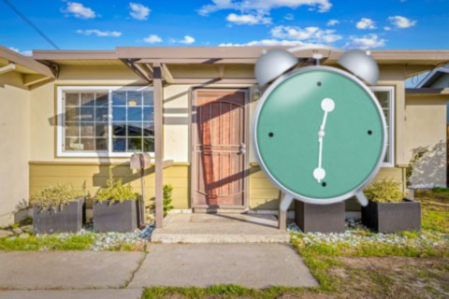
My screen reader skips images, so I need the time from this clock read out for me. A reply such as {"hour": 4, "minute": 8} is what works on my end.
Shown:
{"hour": 12, "minute": 31}
